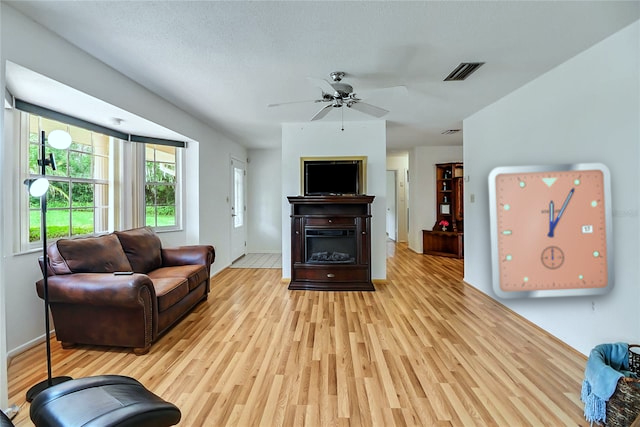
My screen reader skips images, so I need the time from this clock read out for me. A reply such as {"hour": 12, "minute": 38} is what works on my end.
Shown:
{"hour": 12, "minute": 5}
